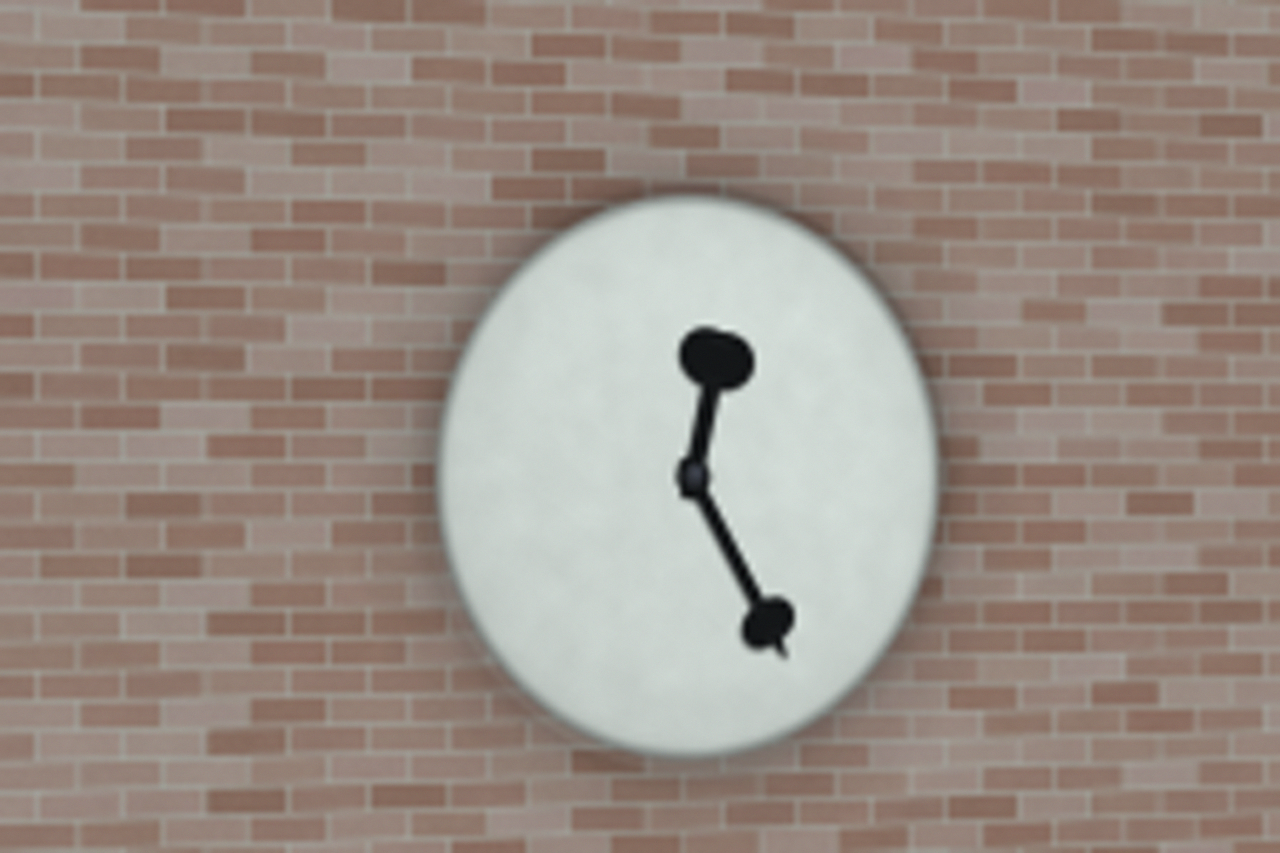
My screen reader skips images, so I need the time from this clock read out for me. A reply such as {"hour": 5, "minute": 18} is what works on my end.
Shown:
{"hour": 12, "minute": 25}
